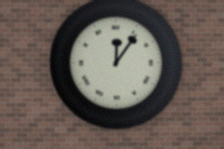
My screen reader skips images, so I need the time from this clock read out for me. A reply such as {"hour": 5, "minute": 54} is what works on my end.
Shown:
{"hour": 12, "minute": 6}
